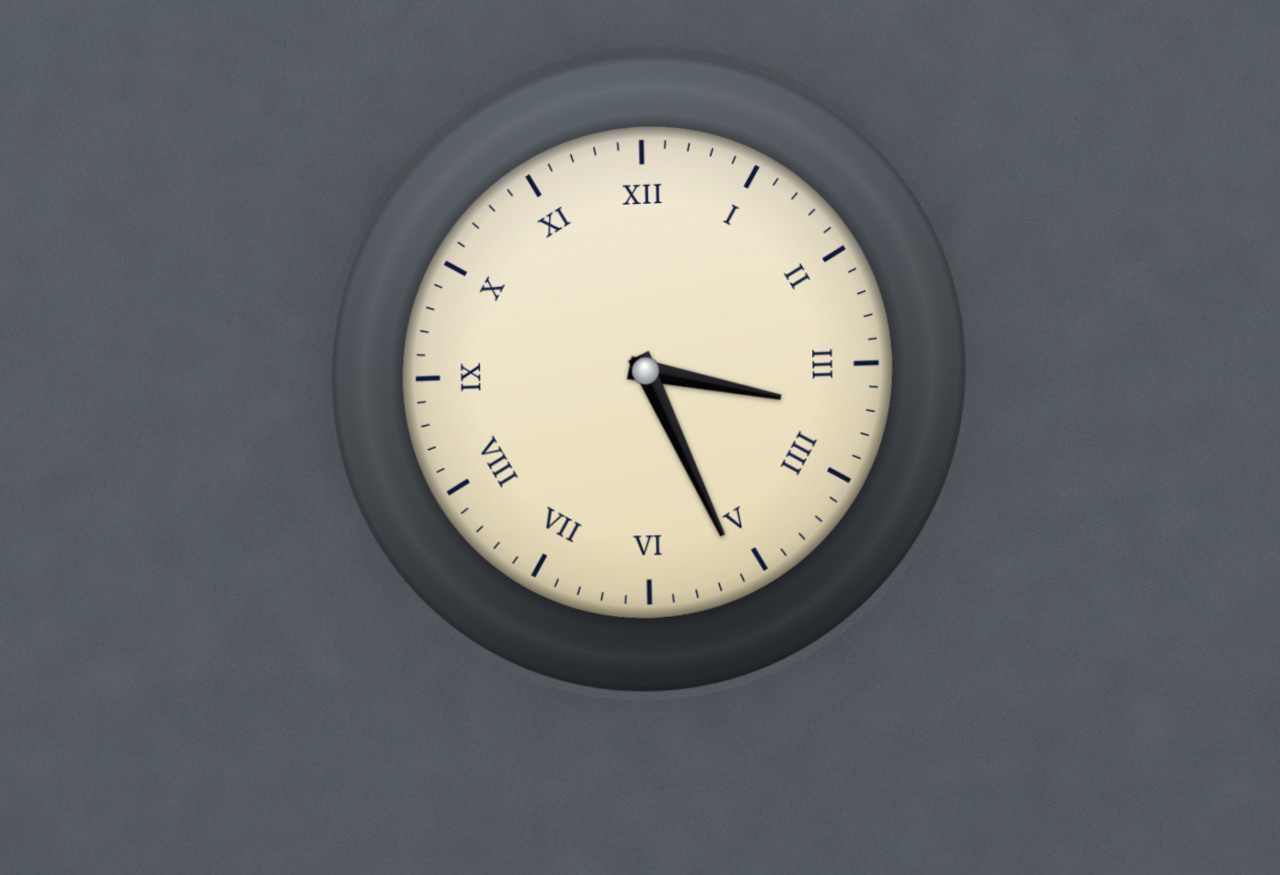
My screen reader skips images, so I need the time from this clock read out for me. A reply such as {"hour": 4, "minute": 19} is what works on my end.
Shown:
{"hour": 3, "minute": 26}
